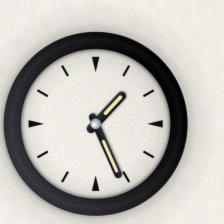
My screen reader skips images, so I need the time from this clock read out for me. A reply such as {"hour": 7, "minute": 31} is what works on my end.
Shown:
{"hour": 1, "minute": 26}
